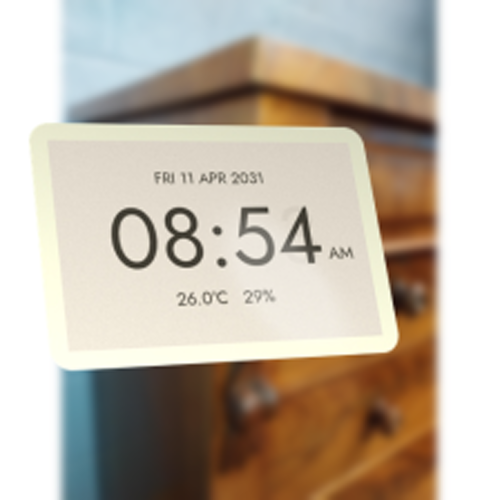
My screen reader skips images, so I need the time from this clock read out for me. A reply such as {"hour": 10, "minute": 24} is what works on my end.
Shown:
{"hour": 8, "minute": 54}
